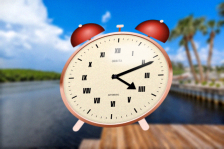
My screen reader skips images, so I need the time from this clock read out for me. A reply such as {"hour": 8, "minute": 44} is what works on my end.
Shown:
{"hour": 4, "minute": 11}
